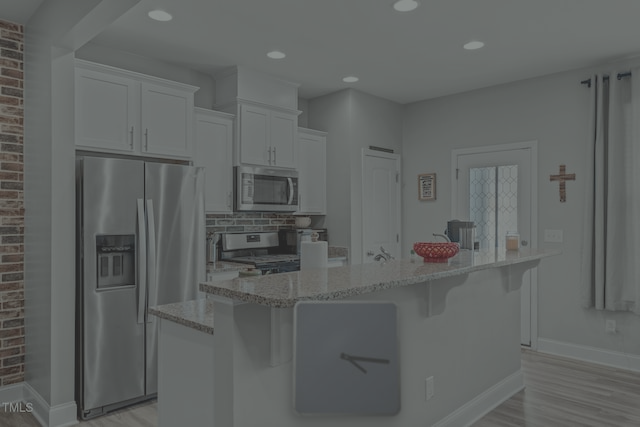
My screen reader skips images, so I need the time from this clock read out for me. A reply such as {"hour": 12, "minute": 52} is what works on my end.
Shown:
{"hour": 4, "minute": 16}
